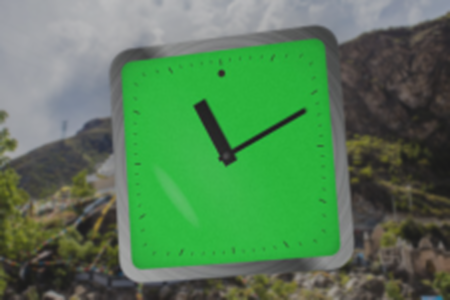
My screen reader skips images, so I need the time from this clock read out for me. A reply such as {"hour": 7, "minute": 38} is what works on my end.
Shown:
{"hour": 11, "minute": 11}
